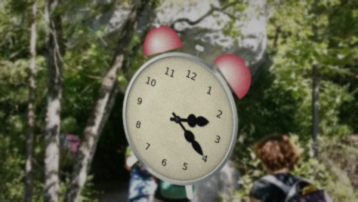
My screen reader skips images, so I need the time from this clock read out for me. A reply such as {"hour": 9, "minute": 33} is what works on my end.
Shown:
{"hour": 2, "minute": 20}
